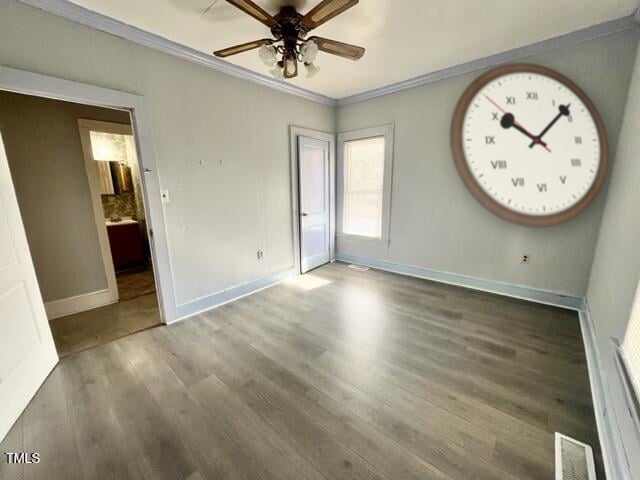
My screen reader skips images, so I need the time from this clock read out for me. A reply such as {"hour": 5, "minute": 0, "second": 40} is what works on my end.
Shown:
{"hour": 10, "minute": 7, "second": 52}
